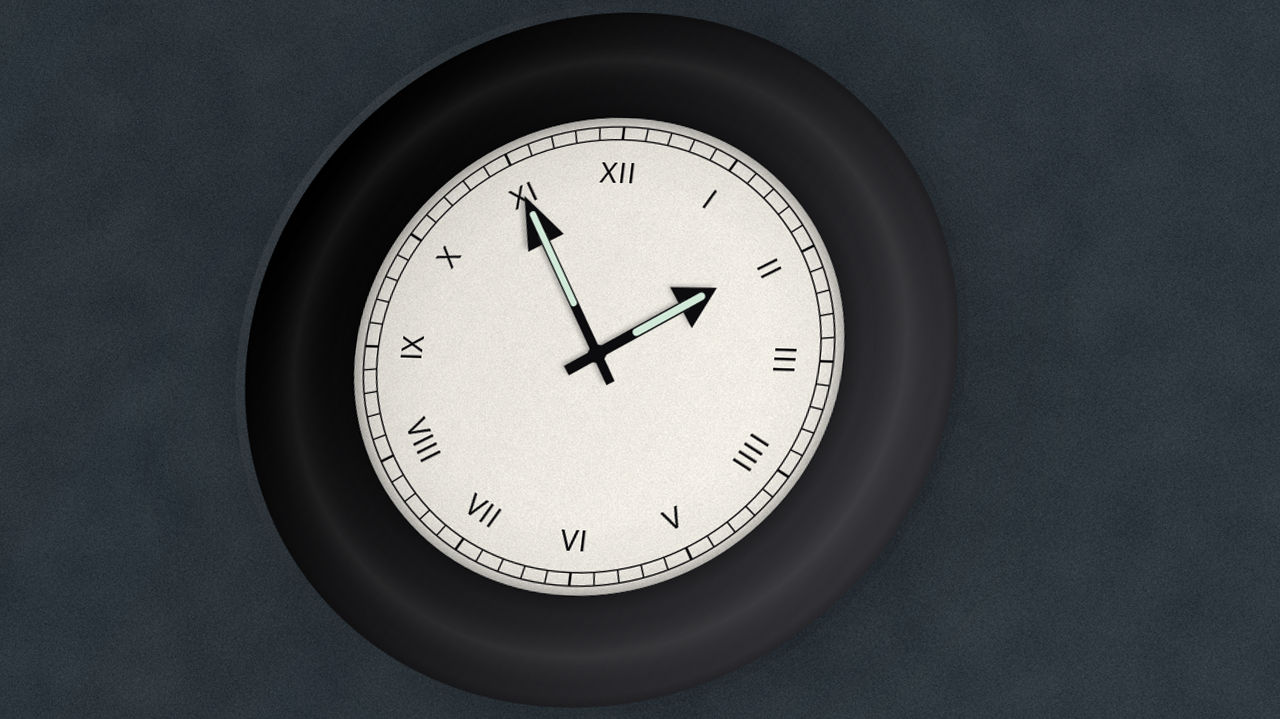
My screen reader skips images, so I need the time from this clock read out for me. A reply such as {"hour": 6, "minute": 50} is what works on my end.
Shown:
{"hour": 1, "minute": 55}
